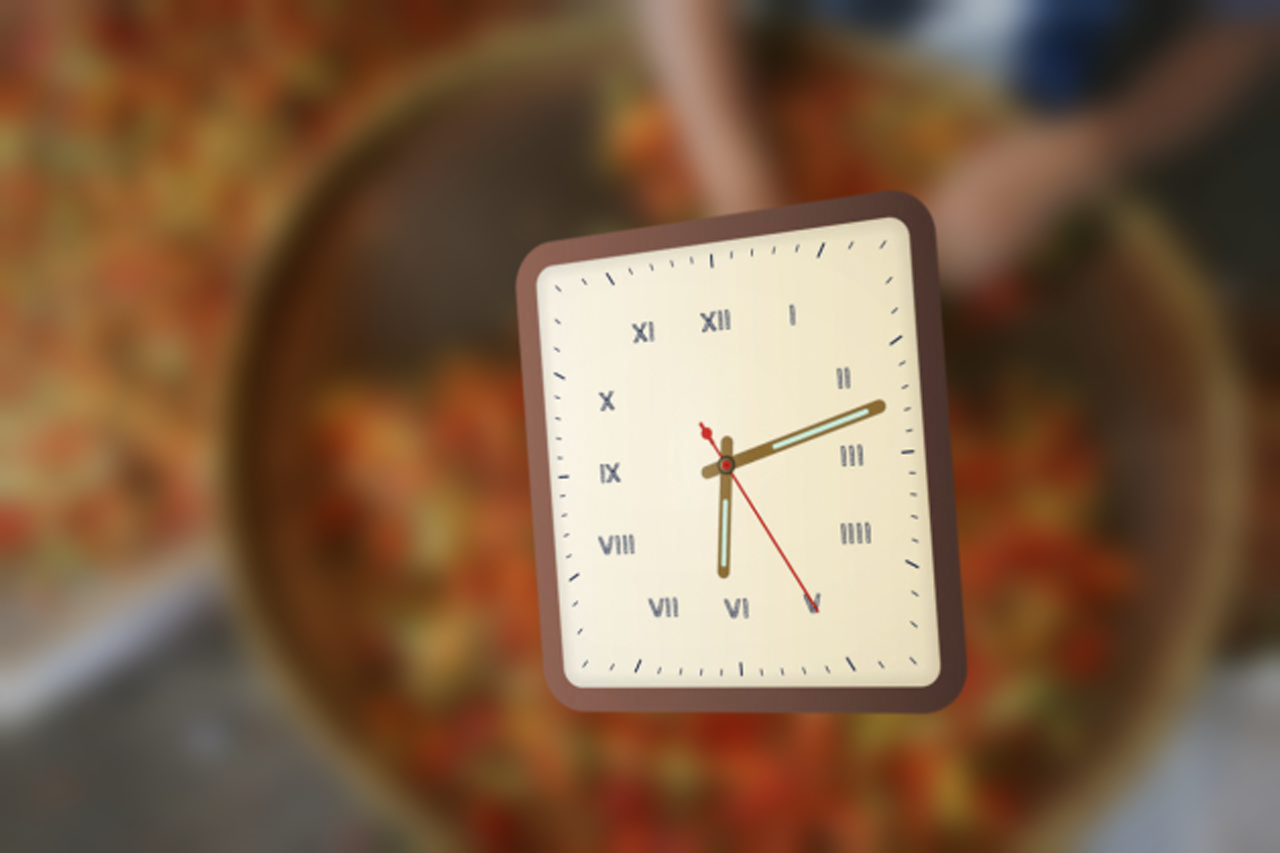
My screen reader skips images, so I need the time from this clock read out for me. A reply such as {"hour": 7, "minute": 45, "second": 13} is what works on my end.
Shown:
{"hour": 6, "minute": 12, "second": 25}
